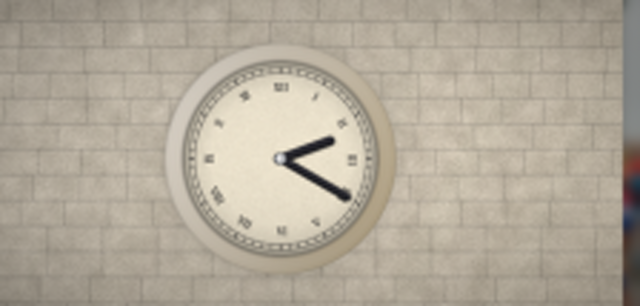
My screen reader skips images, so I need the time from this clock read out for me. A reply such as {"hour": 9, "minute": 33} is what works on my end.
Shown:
{"hour": 2, "minute": 20}
